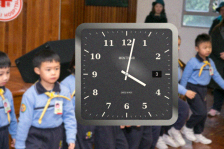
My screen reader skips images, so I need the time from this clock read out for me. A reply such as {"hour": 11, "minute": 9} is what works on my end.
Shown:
{"hour": 4, "minute": 2}
